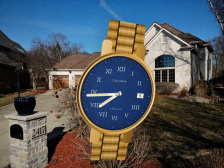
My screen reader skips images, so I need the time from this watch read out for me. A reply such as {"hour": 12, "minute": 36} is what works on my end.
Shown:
{"hour": 7, "minute": 44}
